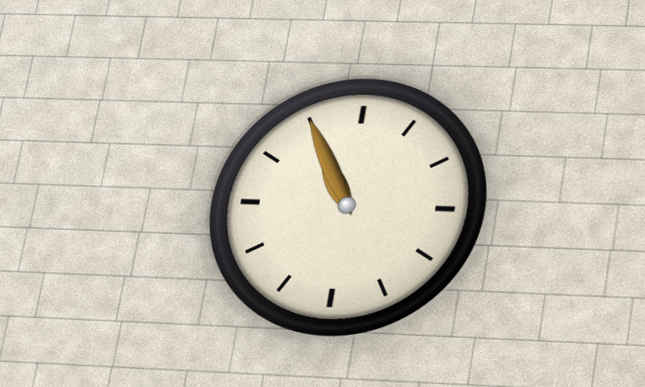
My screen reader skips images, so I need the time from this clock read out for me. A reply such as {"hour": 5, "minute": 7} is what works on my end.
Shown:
{"hour": 10, "minute": 55}
